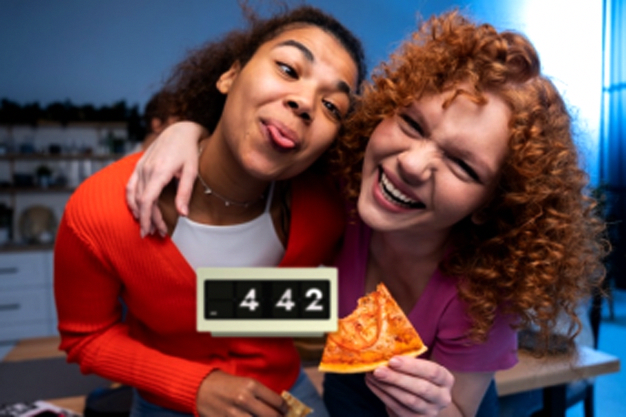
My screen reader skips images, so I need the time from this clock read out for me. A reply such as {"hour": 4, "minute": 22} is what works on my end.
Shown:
{"hour": 4, "minute": 42}
